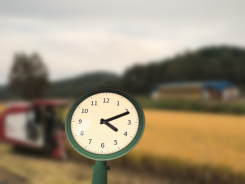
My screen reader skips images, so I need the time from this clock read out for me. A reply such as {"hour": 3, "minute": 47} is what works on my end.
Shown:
{"hour": 4, "minute": 11}
